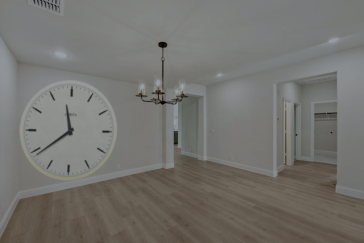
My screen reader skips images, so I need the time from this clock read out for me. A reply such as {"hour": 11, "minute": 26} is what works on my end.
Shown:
{"hour": 11, "minute": 39}
